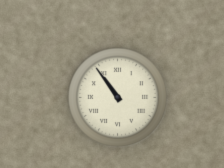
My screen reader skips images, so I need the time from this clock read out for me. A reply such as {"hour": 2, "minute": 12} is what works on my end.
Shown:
{"hour": 10, "minute": 54}
